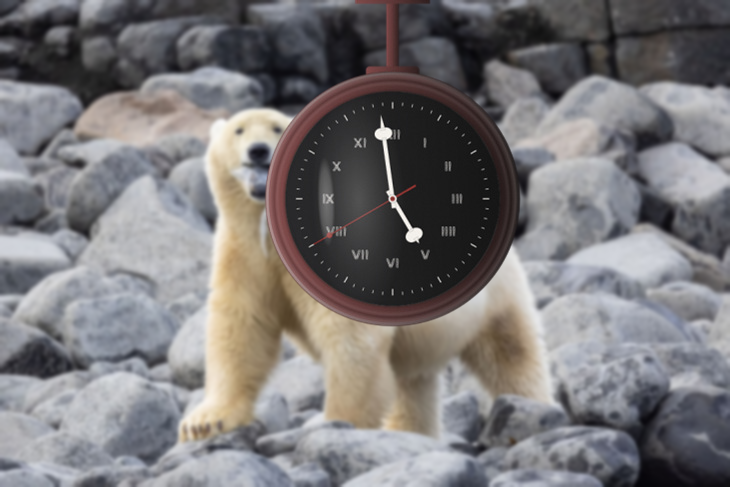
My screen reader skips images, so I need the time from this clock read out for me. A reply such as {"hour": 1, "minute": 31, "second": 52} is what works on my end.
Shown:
{"hour": 4, "minute": 58, "second": 40}
